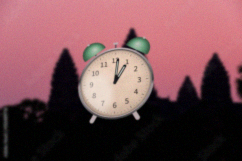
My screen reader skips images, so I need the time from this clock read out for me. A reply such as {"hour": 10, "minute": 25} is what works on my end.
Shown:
{"hour": 1, "minute": 1}
